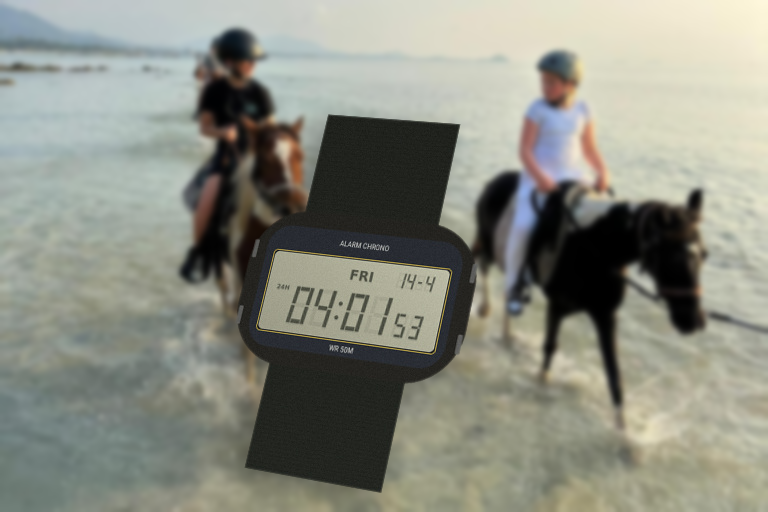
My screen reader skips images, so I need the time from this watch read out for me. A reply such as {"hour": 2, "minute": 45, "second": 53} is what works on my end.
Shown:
{"hour": 4, "minute": 1, "second": 53}
